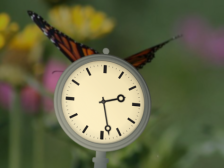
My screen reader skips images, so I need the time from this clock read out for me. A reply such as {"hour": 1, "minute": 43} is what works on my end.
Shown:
{"hour": 2, "minute": 28}
